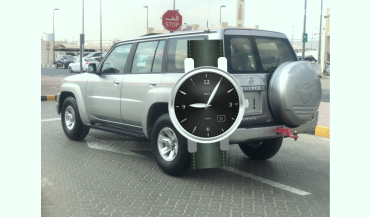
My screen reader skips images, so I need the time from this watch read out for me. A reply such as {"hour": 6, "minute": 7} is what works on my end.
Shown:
{"hour": 9, "minute": 5}
